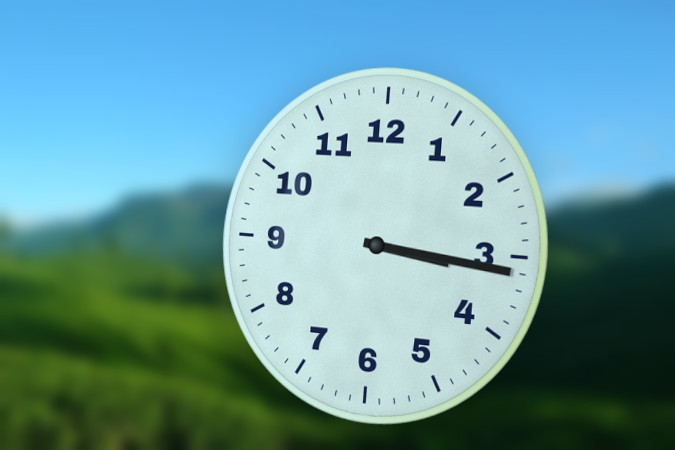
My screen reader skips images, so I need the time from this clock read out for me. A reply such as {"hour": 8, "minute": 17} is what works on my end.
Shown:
{"hour": 3, "minute": 16}
